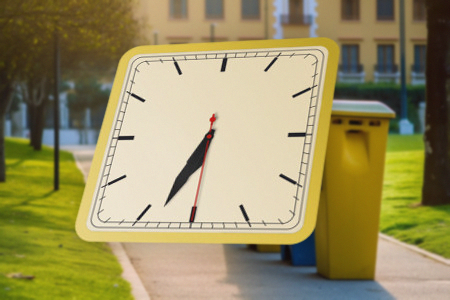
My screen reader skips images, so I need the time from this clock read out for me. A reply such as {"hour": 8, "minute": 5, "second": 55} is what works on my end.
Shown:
{"hour": 6, "minute": 33, "second": 30}
